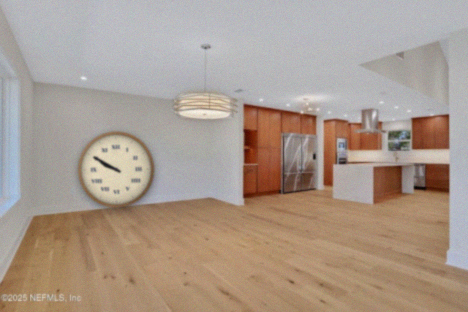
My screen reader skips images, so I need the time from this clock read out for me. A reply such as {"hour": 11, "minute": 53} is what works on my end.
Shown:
{"hour": 9, "minute": 50}
